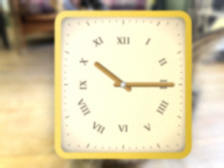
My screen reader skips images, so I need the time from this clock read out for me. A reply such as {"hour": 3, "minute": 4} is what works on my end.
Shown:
{"hour": 10, "minute": 15}
